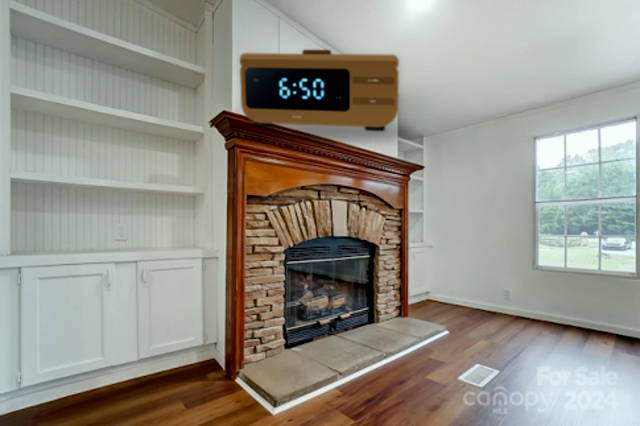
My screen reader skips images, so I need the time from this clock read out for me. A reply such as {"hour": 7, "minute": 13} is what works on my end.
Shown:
{"hour": 6, "minute": 50}
